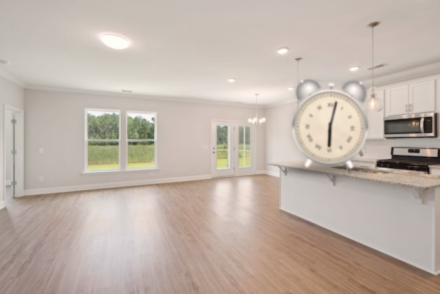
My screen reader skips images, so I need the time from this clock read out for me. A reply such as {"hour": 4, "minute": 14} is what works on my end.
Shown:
{"hour": 6, "minute": 2}
